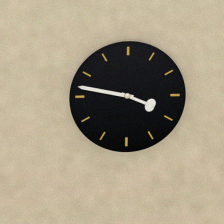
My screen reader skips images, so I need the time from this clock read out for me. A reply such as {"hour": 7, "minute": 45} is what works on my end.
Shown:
{"hour": 3, "minute": 47}
